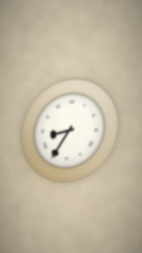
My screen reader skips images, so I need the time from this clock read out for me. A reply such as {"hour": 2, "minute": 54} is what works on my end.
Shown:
{"hour": 8, "minute": 35}
